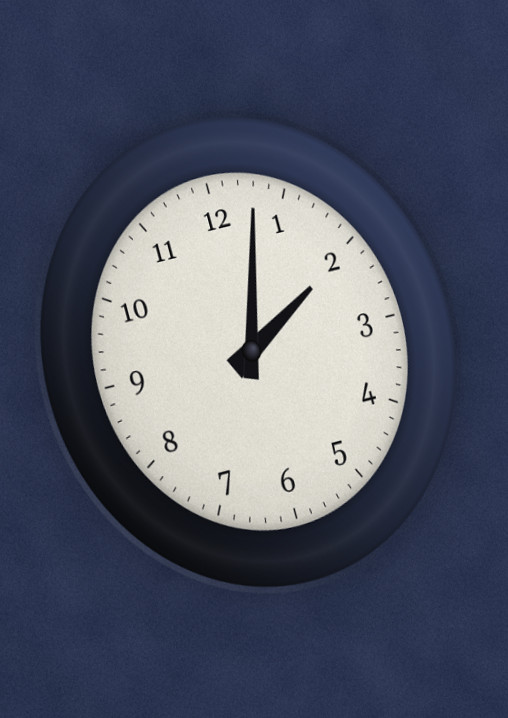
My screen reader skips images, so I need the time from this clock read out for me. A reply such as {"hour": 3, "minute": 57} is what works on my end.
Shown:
{"hour": 2, "minute": 3}
